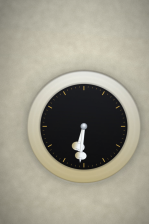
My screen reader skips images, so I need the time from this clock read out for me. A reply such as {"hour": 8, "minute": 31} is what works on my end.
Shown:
{"hour": 6, "minute": 31}
